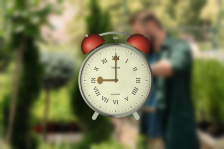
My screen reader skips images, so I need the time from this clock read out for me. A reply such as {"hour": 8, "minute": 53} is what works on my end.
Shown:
{"hour": 9, "minute": 0}
